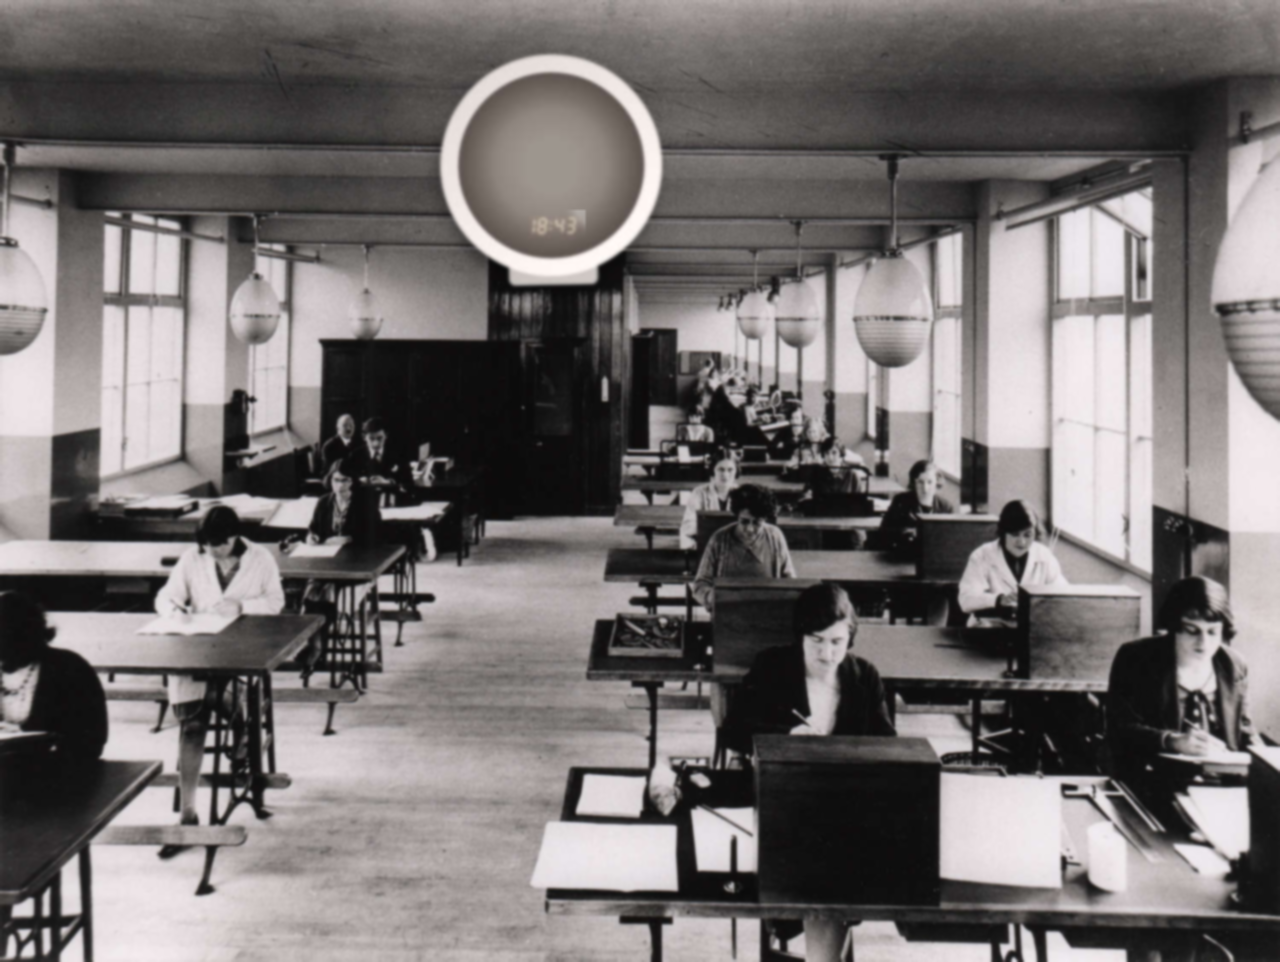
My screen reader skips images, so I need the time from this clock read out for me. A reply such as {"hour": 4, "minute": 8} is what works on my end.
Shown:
{"hour": 18, "minute": 43}
